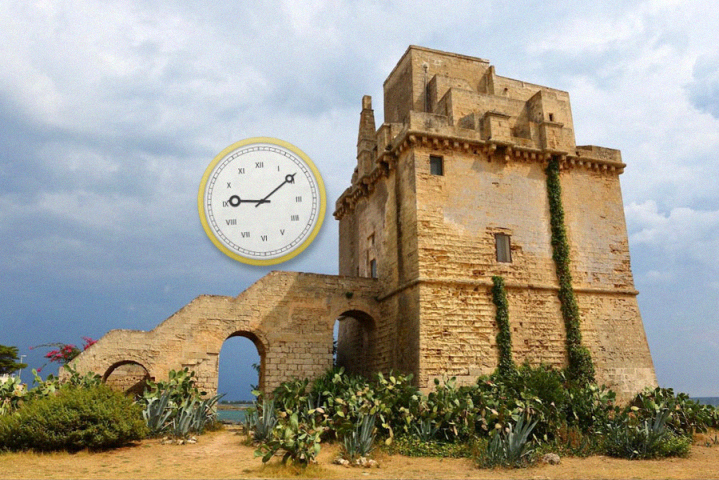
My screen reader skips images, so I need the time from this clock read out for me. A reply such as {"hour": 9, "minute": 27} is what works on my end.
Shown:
{"hour": 9, "minute": 9}
